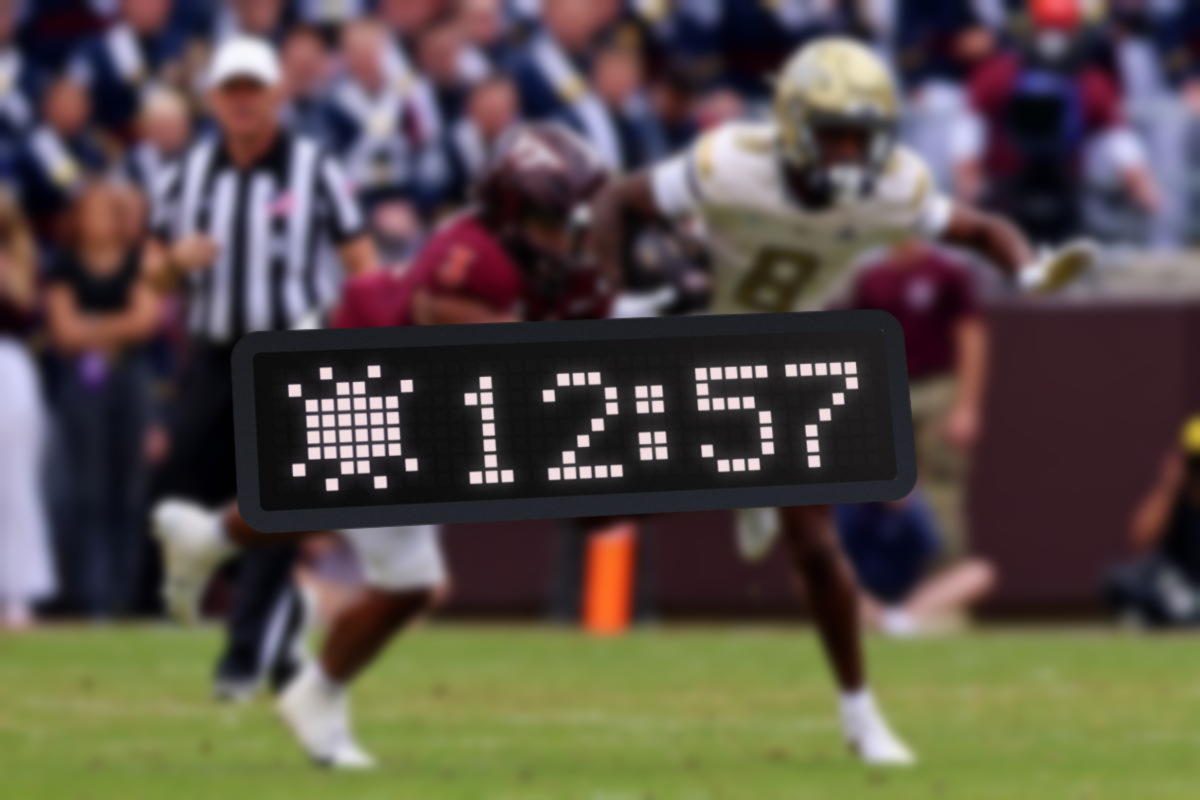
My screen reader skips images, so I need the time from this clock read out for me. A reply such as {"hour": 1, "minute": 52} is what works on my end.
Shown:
{"hour": 12, "minute": 57}
